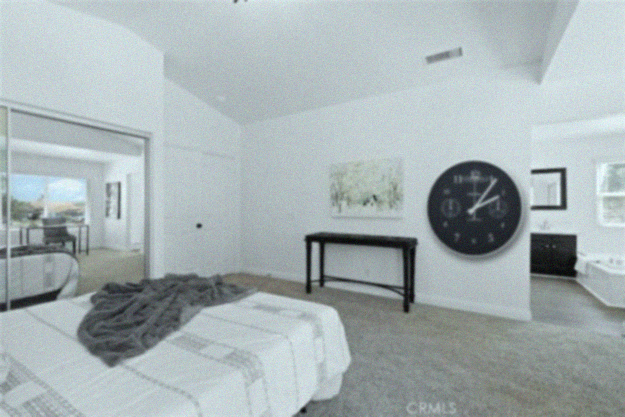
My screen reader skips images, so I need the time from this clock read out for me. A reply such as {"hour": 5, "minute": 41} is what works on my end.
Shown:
{"hour": 2, "minute": 6}
